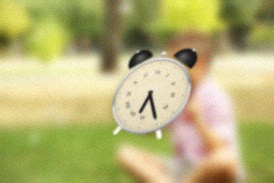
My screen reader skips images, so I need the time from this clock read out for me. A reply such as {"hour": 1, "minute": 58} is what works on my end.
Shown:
{"hour": 6, "minute": 25}
